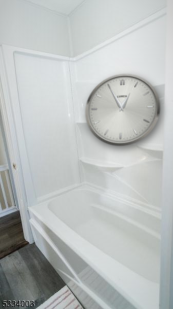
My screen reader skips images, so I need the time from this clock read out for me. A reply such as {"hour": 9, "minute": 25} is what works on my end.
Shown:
{"hour": 12, "minute": 55}
